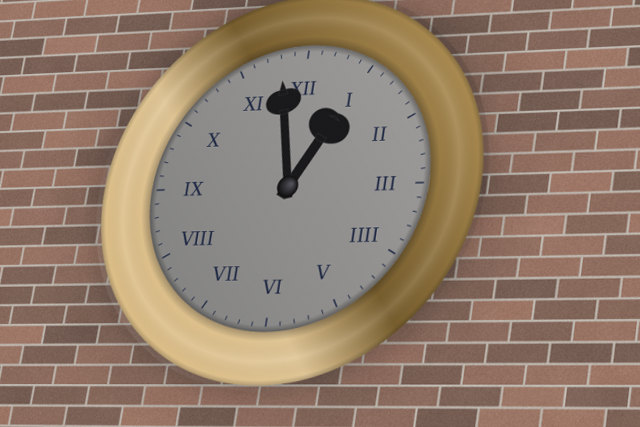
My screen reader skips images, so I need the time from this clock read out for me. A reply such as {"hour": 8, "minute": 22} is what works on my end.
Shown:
{"hour": 12, "minute": 58}
